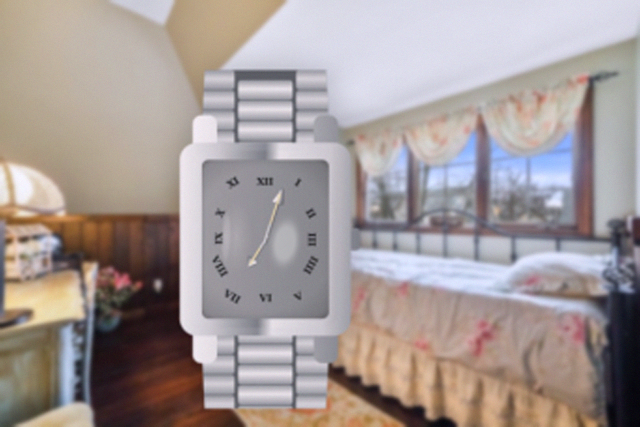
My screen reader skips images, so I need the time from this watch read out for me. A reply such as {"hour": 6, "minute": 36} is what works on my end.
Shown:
{"hour": 7, "minute": 3}
